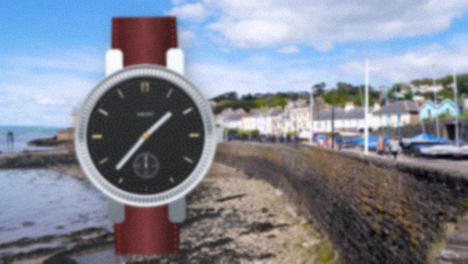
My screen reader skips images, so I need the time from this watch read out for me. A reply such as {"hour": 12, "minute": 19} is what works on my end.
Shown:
{"hour": 1, "minute": 37}
